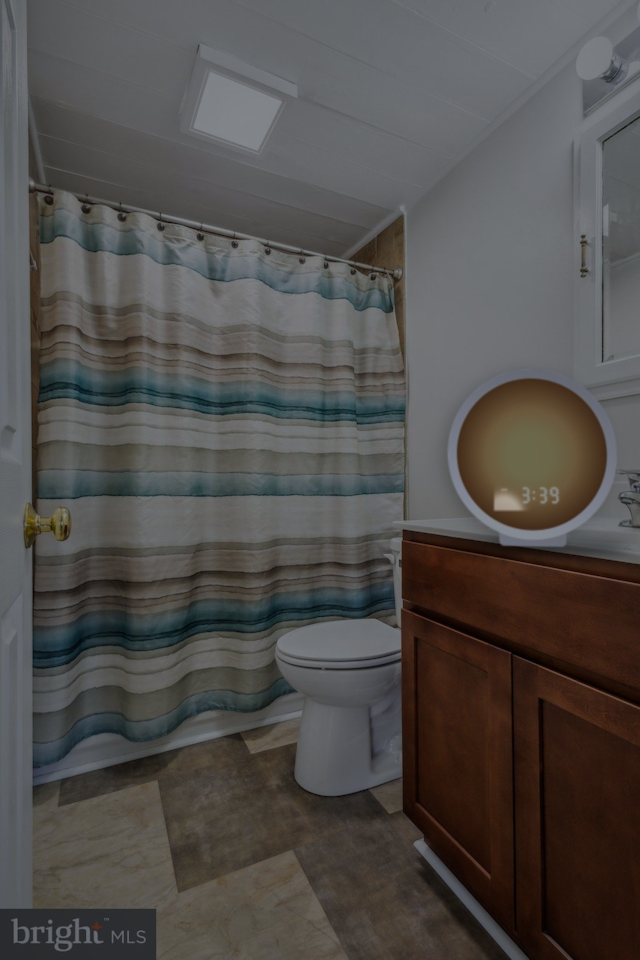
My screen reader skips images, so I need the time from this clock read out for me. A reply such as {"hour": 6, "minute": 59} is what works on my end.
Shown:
{"hour": 3, "minute": 39}
